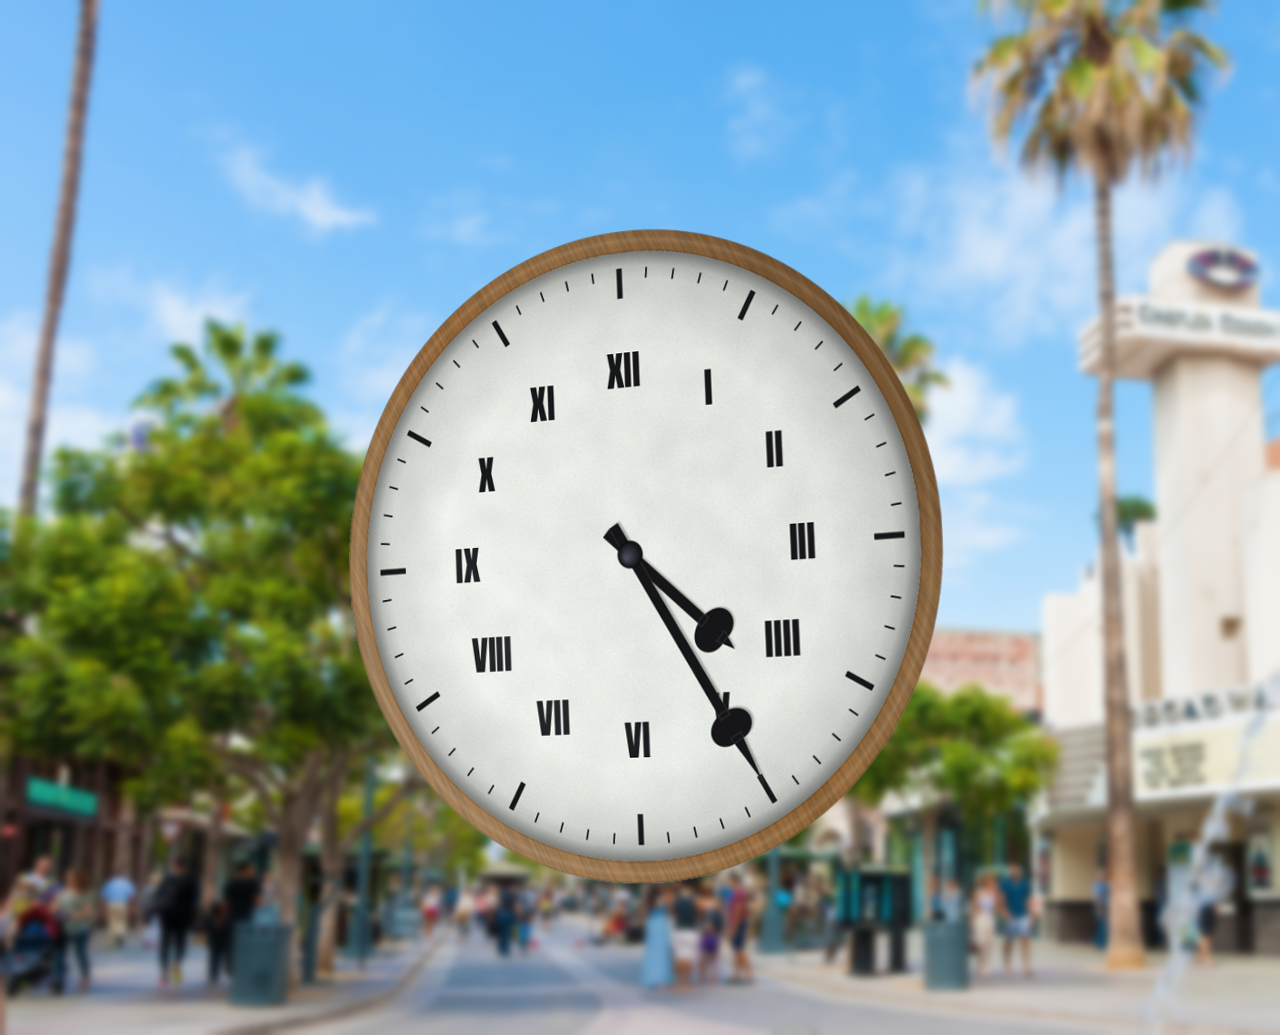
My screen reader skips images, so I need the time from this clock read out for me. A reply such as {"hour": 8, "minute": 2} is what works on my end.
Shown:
{"hour": 4, "minute": 25}
